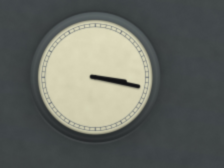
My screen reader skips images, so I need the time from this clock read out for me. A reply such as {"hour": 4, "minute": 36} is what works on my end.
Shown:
{"hour": 3, "minute": 17}
